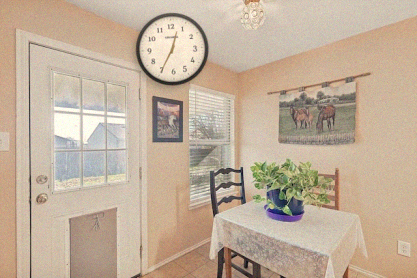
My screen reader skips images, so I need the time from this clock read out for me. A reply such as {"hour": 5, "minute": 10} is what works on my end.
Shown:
{"hour": 12, "minute": 35}
